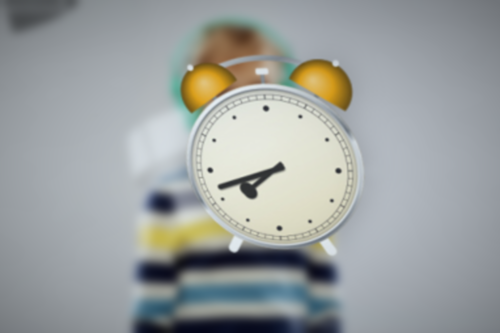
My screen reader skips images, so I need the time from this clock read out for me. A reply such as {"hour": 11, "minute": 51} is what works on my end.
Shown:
{"hour": 7, "minute": 42}
